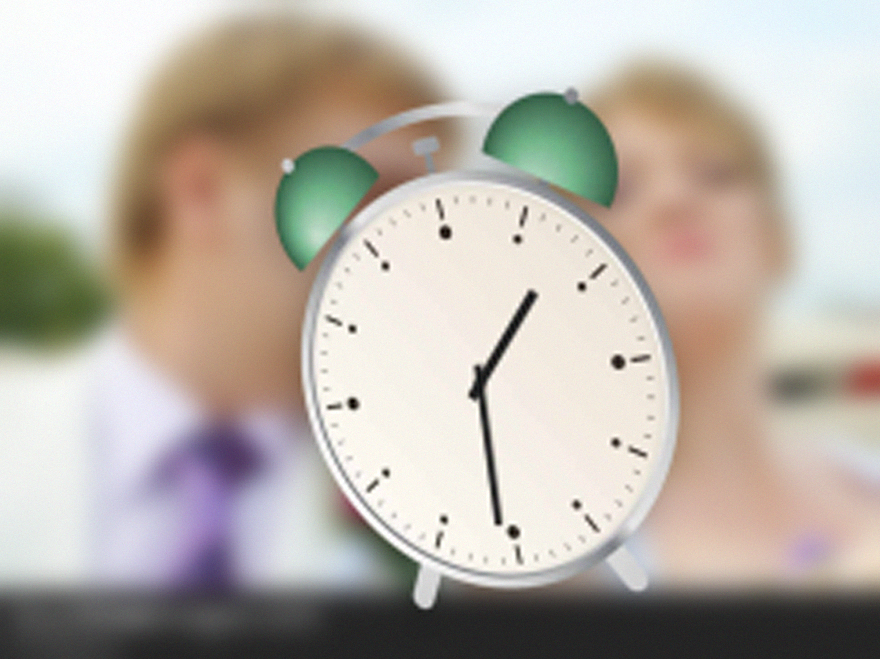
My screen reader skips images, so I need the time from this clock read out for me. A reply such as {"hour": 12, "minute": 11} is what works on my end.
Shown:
{"hour": 1, "minute": 31}
